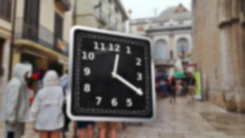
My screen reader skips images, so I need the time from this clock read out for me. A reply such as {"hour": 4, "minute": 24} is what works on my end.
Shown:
{"hour": 12, "minute": 20}
